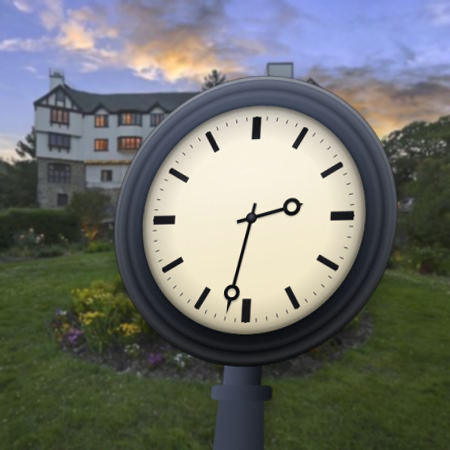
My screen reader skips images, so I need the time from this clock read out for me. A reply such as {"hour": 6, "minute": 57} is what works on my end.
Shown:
{"hour": 2, "minute": 32}
